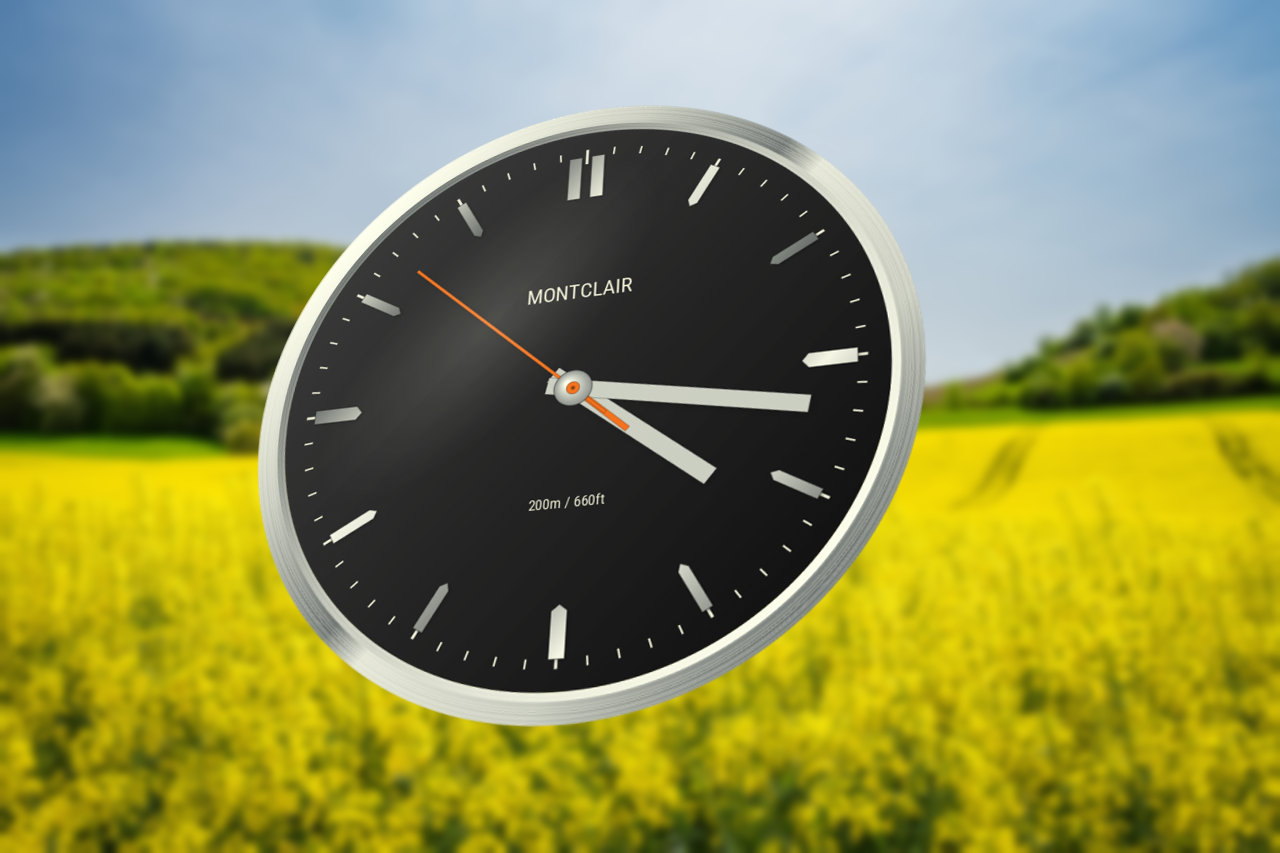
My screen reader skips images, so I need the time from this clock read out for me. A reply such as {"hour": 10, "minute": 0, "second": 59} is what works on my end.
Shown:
{"hour": 4, "minute": 16, "second": 52}
